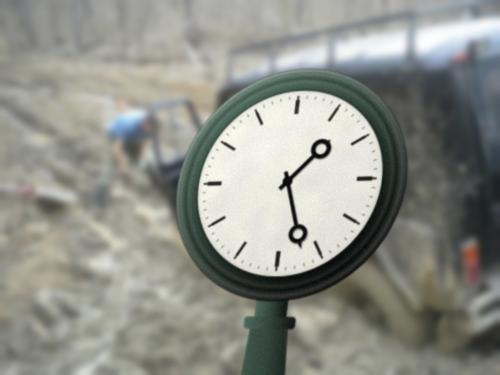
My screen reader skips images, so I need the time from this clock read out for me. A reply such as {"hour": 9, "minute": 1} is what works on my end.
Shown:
{"hour": 1, "minute": 27}
